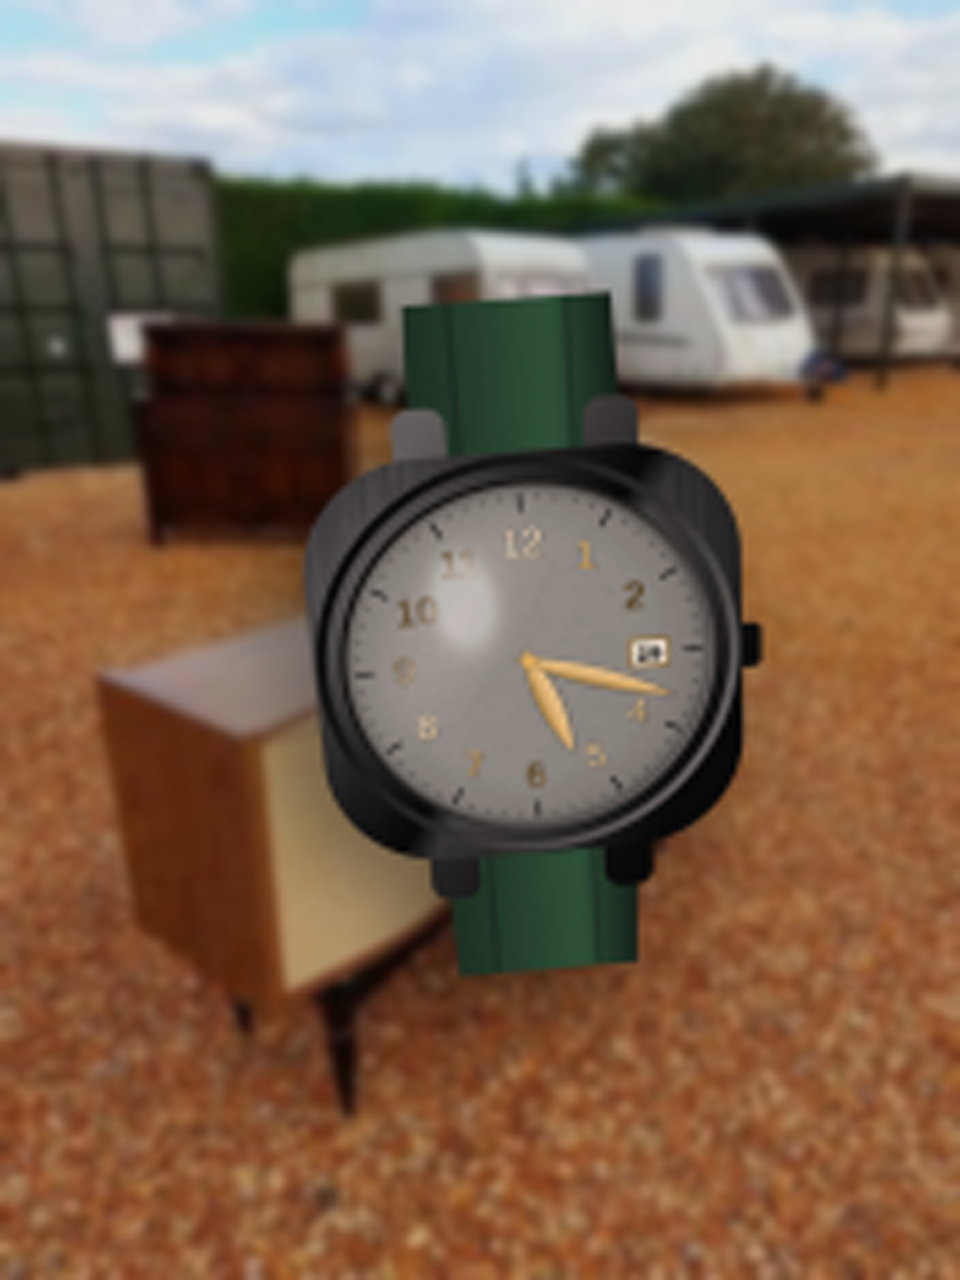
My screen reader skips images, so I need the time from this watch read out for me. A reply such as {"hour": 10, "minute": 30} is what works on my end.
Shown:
{"hour": 5, "minute": 18}
